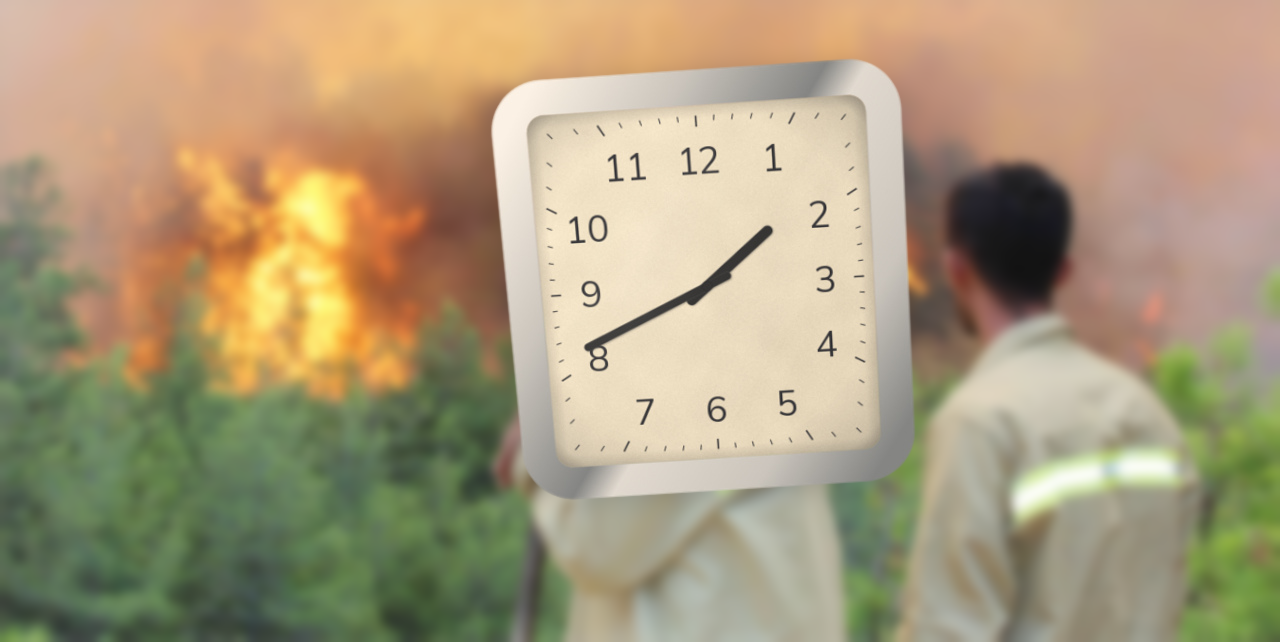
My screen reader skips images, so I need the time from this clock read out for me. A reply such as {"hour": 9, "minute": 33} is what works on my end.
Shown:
{"hour": 1, "minute": 41}
